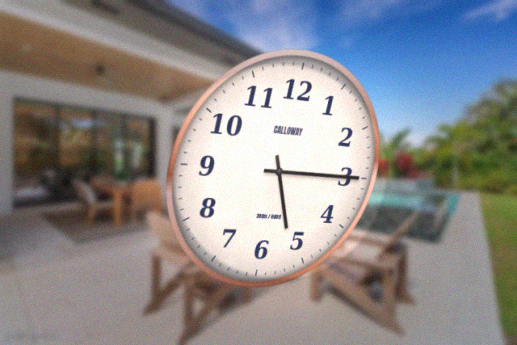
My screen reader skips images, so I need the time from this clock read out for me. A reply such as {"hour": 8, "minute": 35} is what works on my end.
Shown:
{"hour": 5, "minute": 15}
